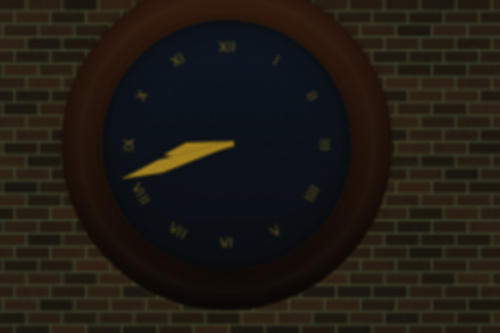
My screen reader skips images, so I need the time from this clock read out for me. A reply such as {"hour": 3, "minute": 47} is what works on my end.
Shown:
{"hour": 8, "minute": 42}
